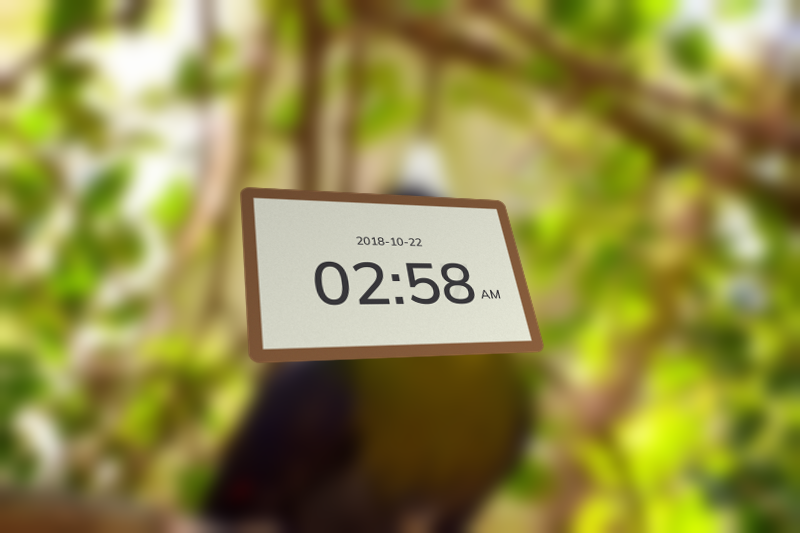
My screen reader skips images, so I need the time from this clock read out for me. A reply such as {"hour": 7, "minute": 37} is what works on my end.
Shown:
{"hour": 2, "minute": 58}
